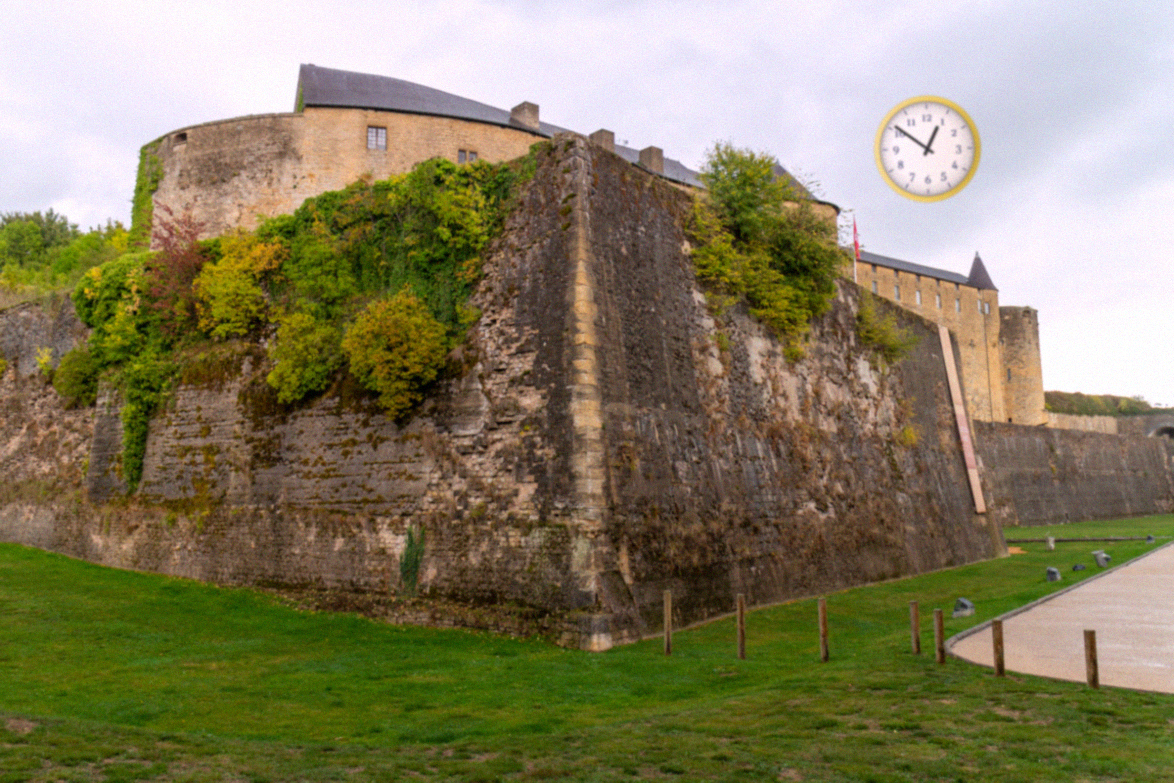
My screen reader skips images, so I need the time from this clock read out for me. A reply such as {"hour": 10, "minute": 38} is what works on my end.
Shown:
{"hour": 12, "minute": 51}
